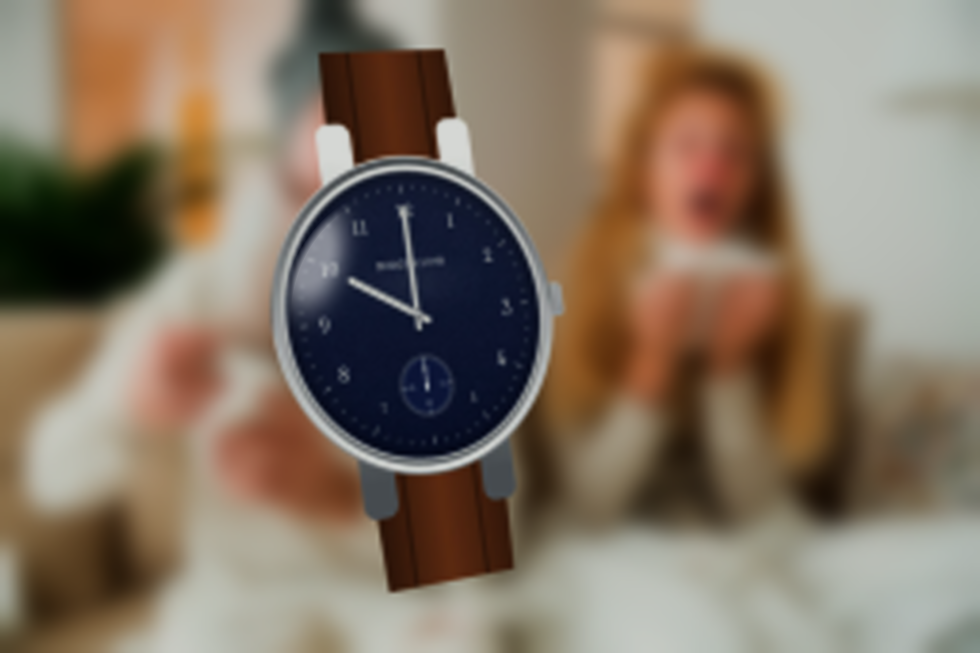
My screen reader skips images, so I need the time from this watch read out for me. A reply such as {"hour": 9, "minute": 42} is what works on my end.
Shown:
{"hour": 10, "minute": 0}
